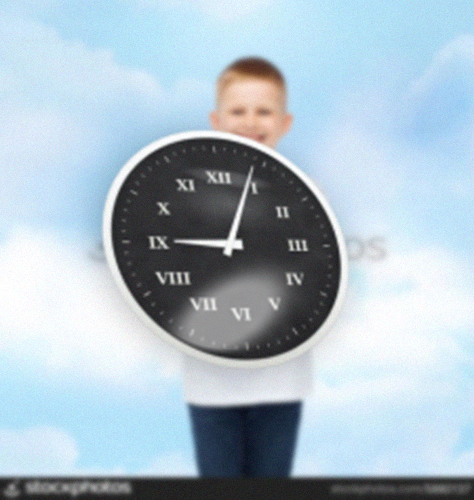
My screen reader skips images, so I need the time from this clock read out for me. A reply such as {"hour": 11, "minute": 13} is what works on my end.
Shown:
{"hour": 9, "minute": 4}
